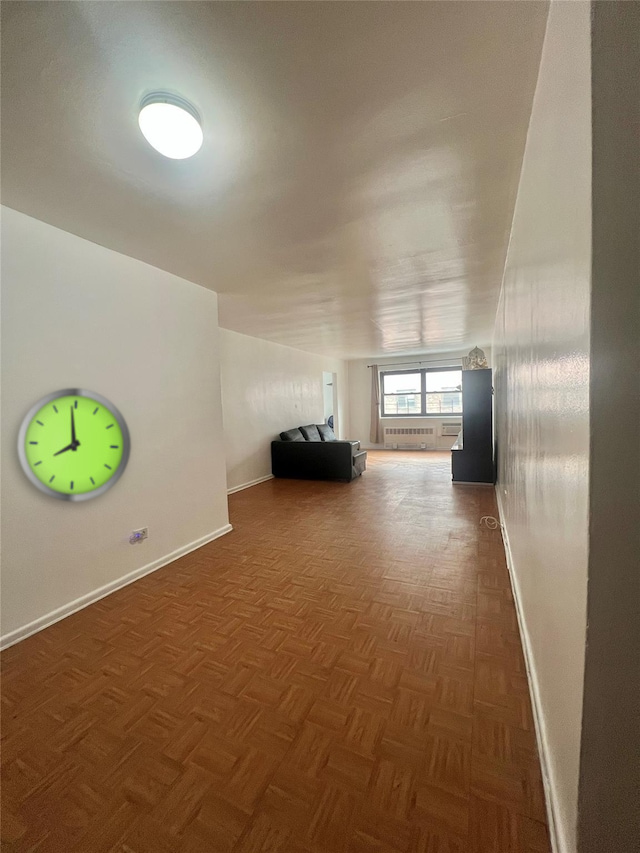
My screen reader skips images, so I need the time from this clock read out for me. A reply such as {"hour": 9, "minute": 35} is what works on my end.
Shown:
{"hour": 7, "minute": 59}
